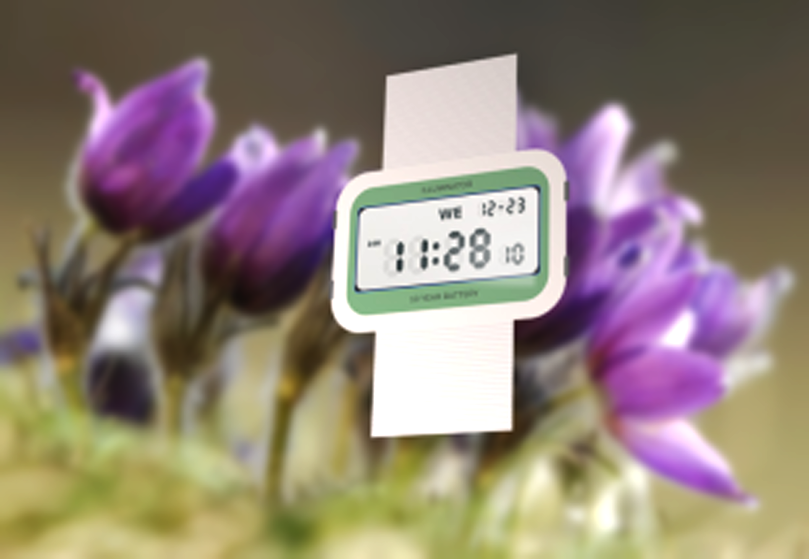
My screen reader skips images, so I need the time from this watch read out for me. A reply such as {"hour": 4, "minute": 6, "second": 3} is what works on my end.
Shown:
{"hour": 11, "minute": 28, "second": 10}
